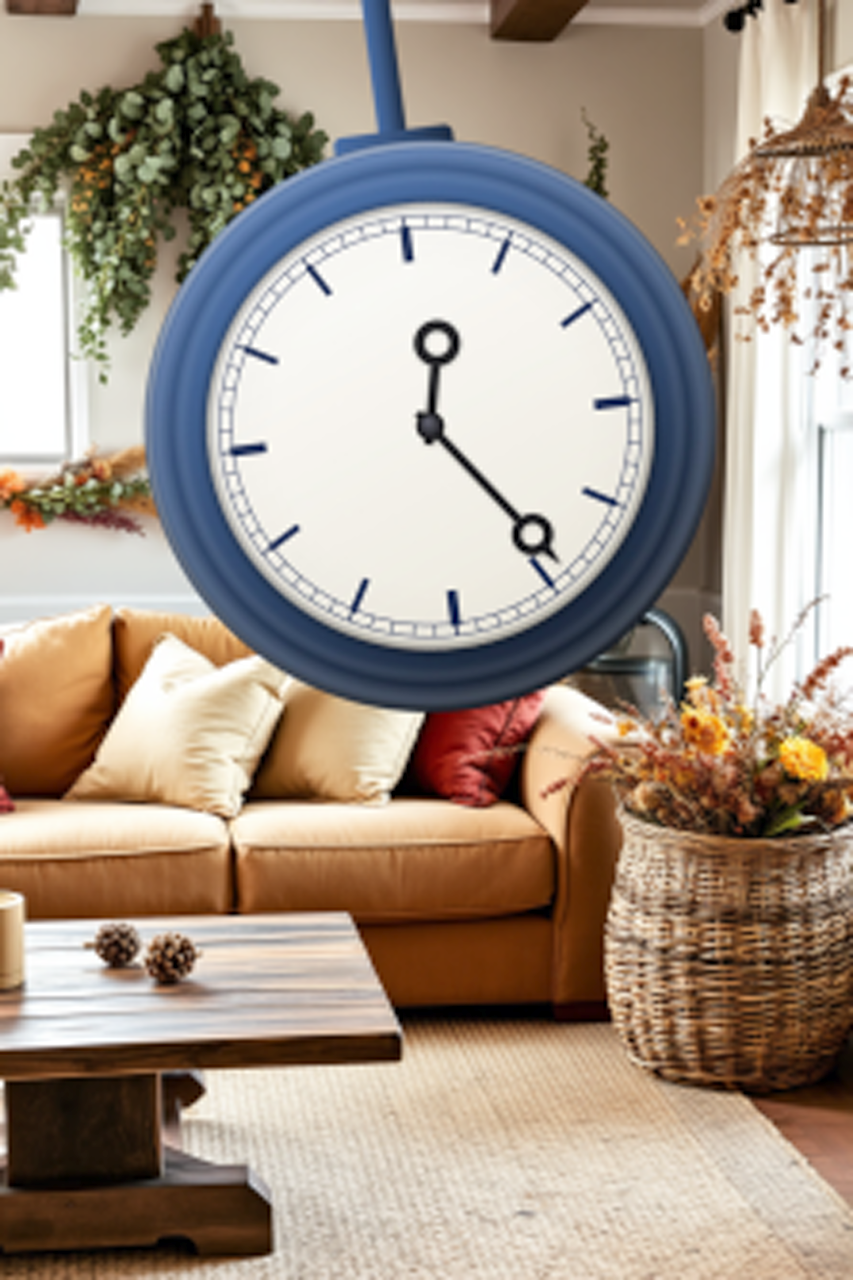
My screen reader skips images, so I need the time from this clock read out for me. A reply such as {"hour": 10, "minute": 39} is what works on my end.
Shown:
{"hour": 12, "minute": 24}
